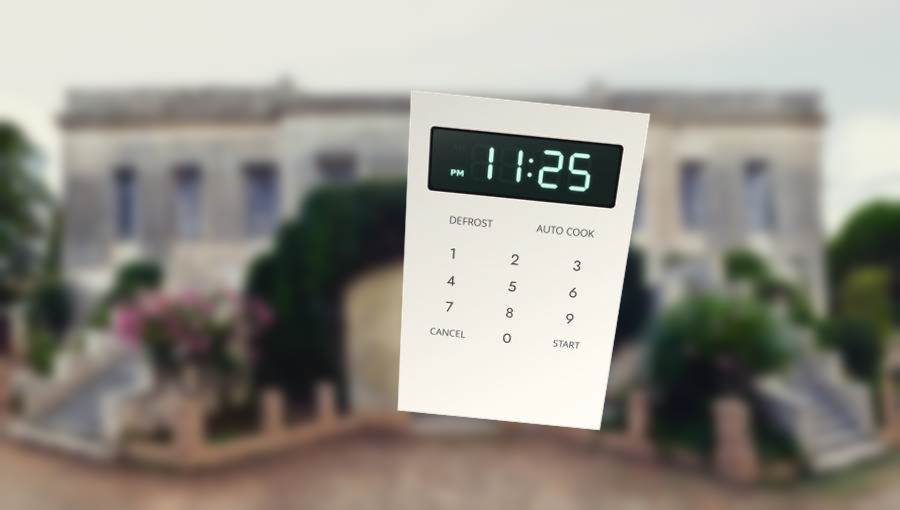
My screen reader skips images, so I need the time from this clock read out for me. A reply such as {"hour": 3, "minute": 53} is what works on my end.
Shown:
{"hour": 11, "minute": 25}
